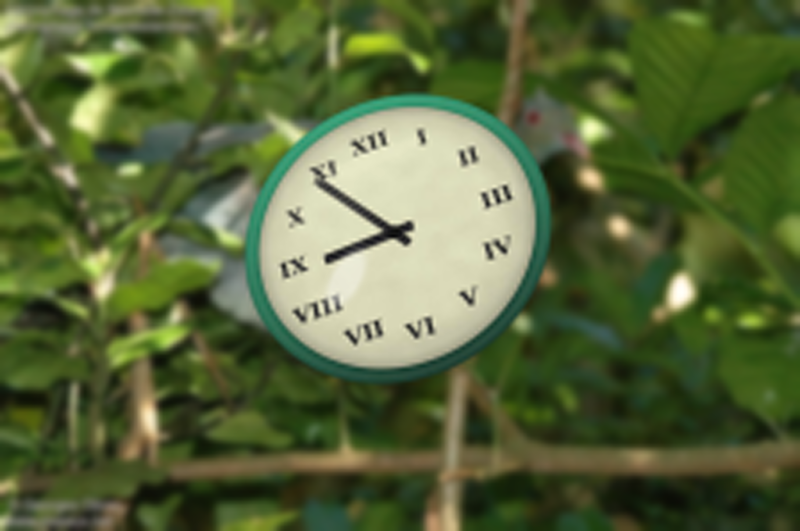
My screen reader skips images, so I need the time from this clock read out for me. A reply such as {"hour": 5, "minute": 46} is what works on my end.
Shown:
{"hour": 8, "minute": 54}
